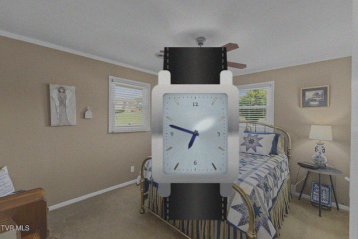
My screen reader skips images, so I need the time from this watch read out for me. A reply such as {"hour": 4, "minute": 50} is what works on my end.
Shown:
{"hour": 6, "minute": 48}
